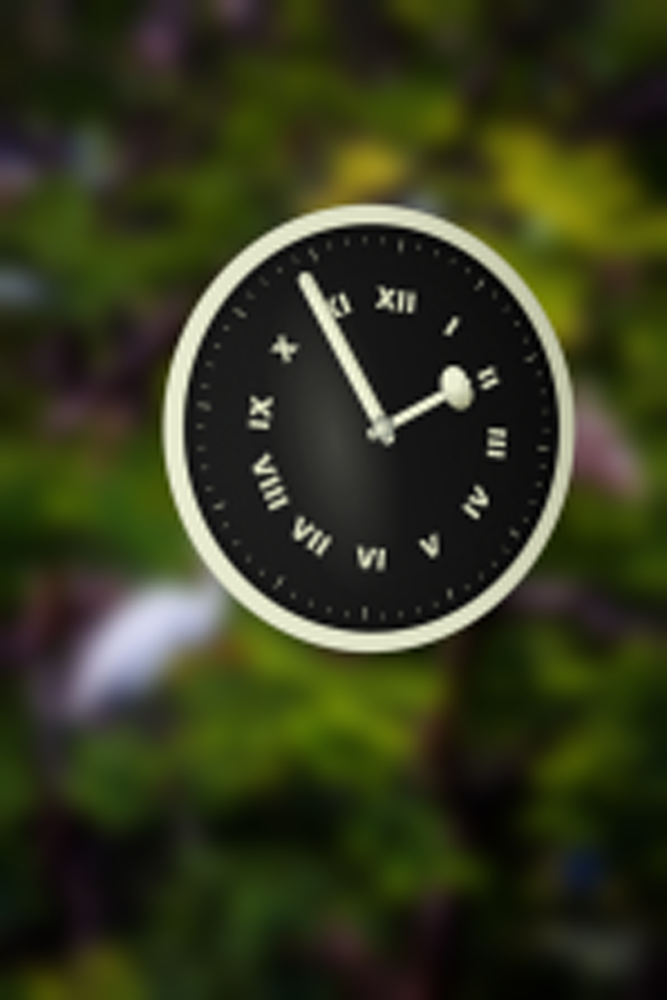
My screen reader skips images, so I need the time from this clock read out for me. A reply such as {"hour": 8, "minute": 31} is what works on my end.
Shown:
{"hour": 1, "minute": 54}
